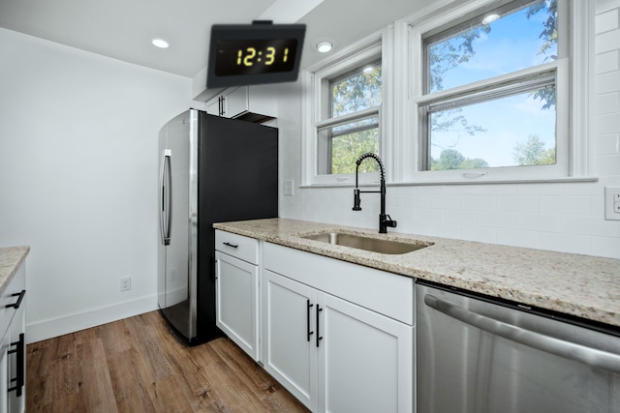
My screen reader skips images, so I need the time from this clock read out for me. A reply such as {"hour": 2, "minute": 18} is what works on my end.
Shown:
{"hour": 12, "minute": 31}
